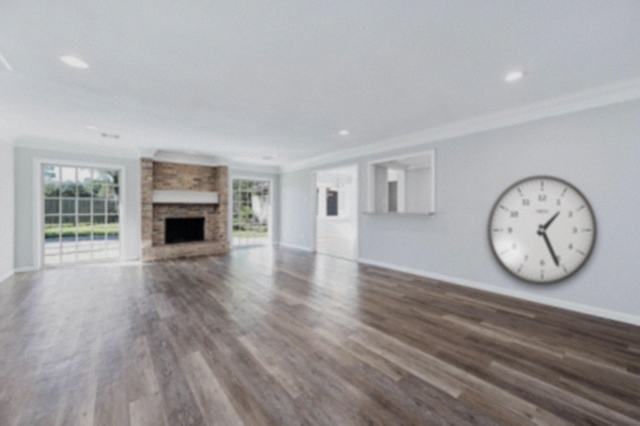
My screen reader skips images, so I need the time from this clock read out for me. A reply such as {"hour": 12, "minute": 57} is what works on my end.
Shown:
{"hour": 1, "minute": 26}
